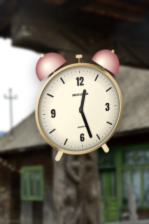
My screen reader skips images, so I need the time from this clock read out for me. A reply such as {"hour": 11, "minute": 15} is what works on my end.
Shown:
{"hour": 12, "minute": 27}
